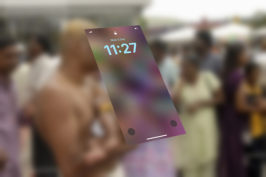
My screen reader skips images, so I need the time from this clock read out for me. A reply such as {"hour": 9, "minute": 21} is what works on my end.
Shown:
{"hour": 11, "minute": 27}
